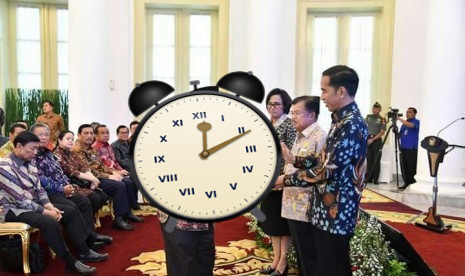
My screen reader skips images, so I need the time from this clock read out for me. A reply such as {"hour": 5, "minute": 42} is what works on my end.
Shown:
{"hour": 12, "minute": 11}
